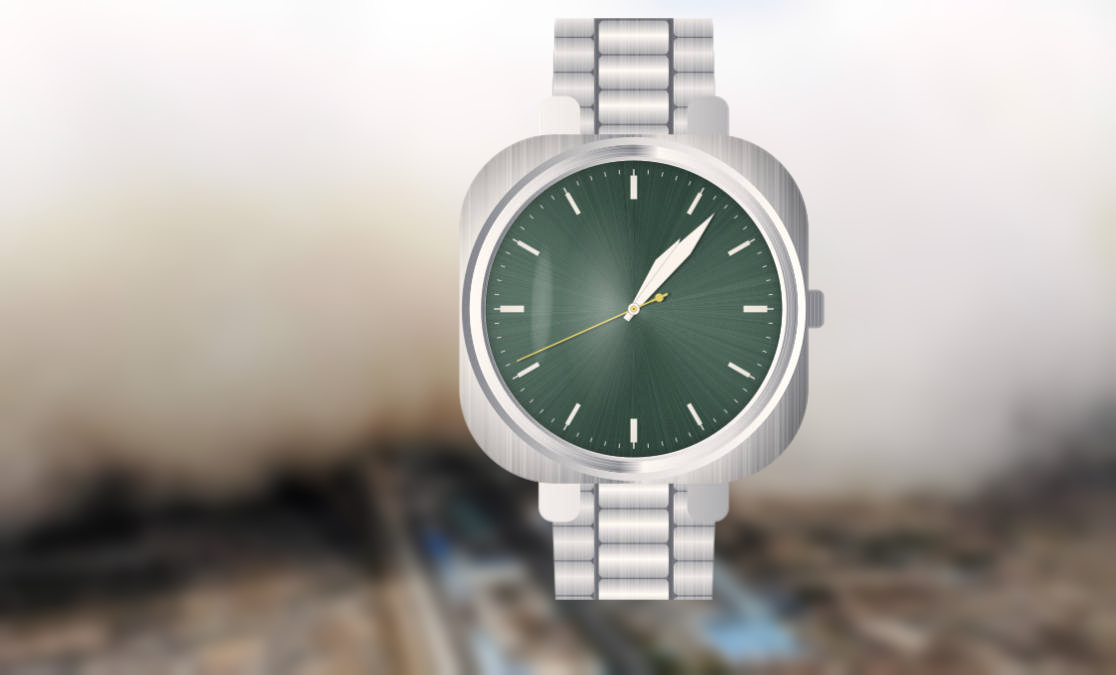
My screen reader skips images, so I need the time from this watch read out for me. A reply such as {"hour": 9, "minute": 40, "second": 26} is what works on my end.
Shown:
{"hour": 1, "minute": 6, "second": 41}
